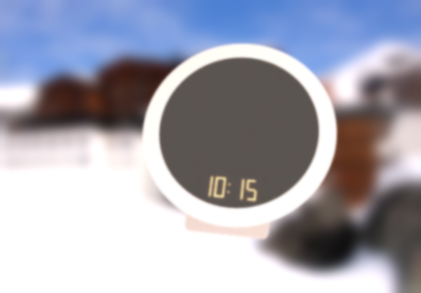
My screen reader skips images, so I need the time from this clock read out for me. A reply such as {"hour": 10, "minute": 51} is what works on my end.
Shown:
{"hour": 10, "minute": 15}
